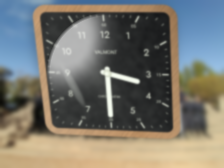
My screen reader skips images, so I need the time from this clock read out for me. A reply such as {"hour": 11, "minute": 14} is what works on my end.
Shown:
{"hour": 3, "minute": 30}
